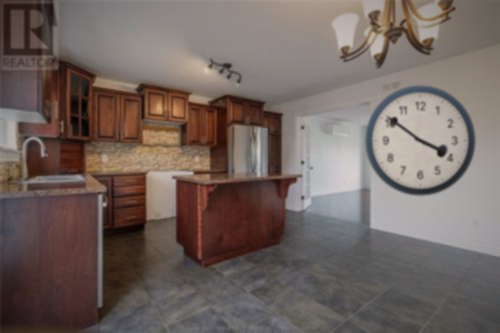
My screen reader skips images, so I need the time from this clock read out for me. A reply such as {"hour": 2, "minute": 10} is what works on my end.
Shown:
{"hour": 3, "minute": 51}
